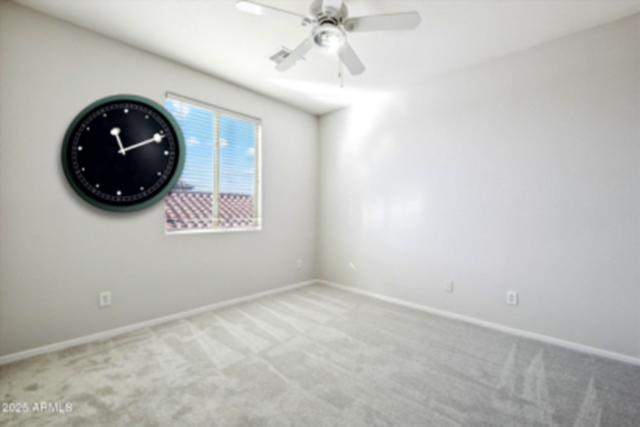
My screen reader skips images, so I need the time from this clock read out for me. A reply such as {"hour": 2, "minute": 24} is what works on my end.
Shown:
{"hour": 11, "minute": 11}
